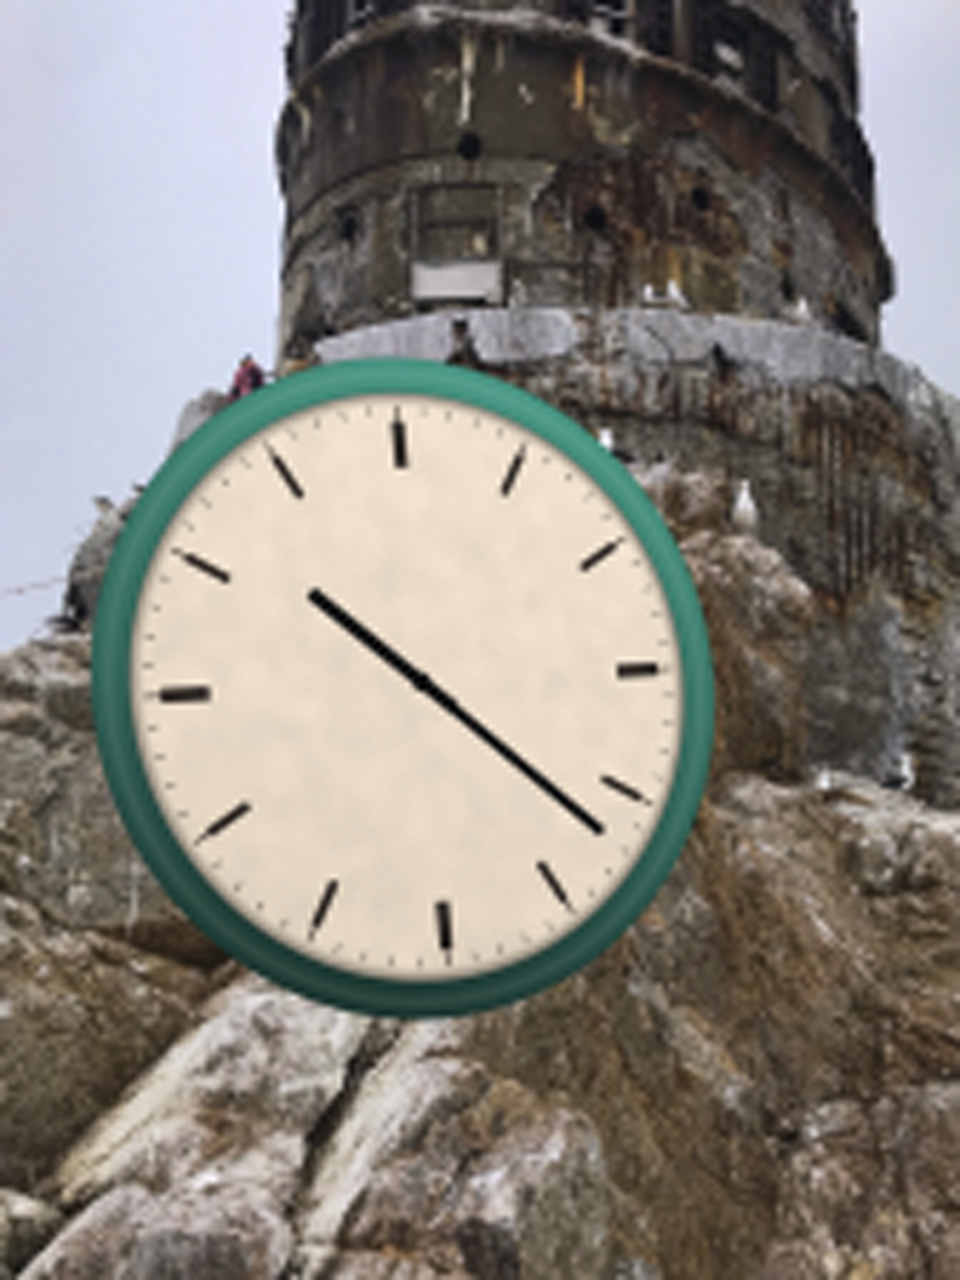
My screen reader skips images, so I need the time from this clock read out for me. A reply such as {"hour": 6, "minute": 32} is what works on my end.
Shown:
{"hour": 10, "minute": 22}
